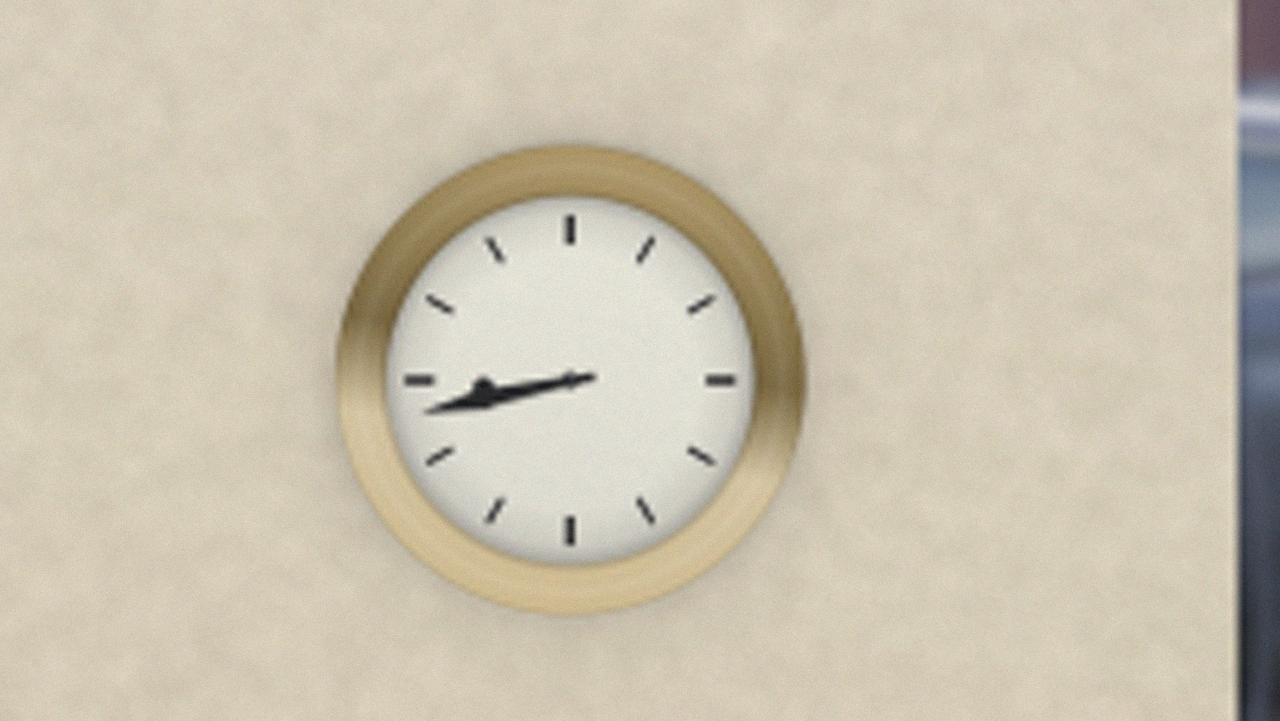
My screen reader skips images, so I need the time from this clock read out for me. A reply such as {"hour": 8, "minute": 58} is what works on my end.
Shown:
{"hour": 8, "minute": 43}
